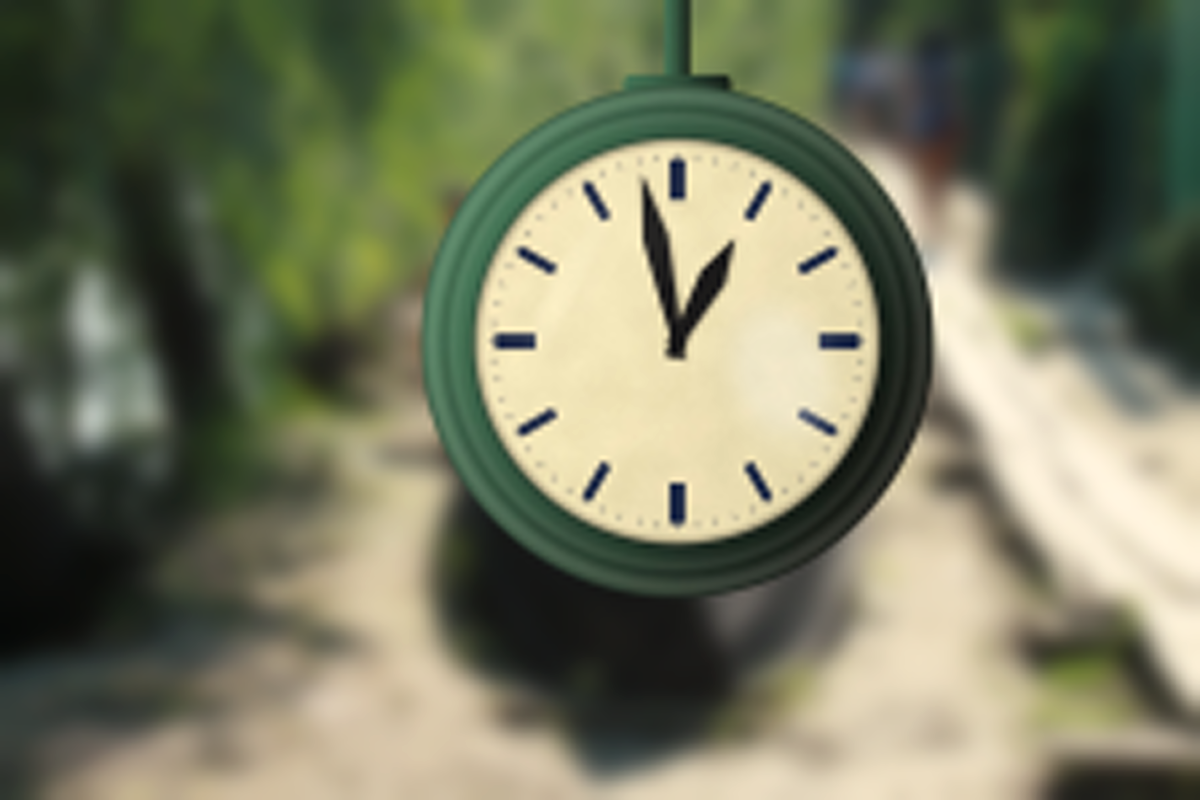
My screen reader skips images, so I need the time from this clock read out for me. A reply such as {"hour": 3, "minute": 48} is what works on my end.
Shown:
{"hour": 12, "minute": 58}
